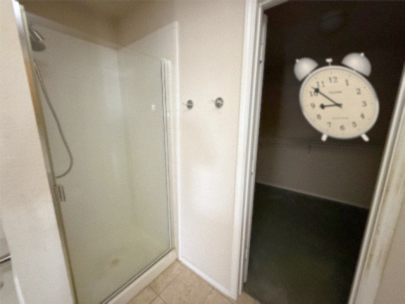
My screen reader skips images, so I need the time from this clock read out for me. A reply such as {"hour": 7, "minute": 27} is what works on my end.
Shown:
{"hour": 8, "minute": 52}
